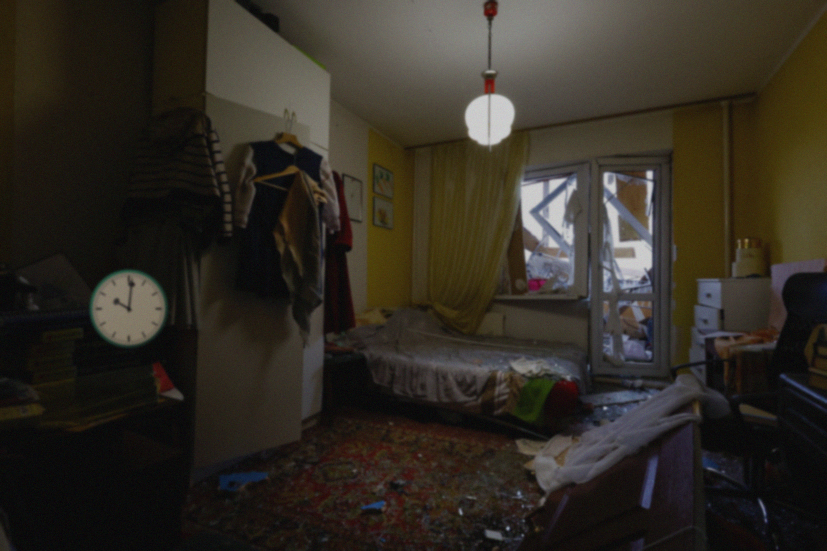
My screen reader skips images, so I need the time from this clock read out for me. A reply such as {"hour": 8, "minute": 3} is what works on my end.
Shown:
{"hour": 10, "minute": 1}
